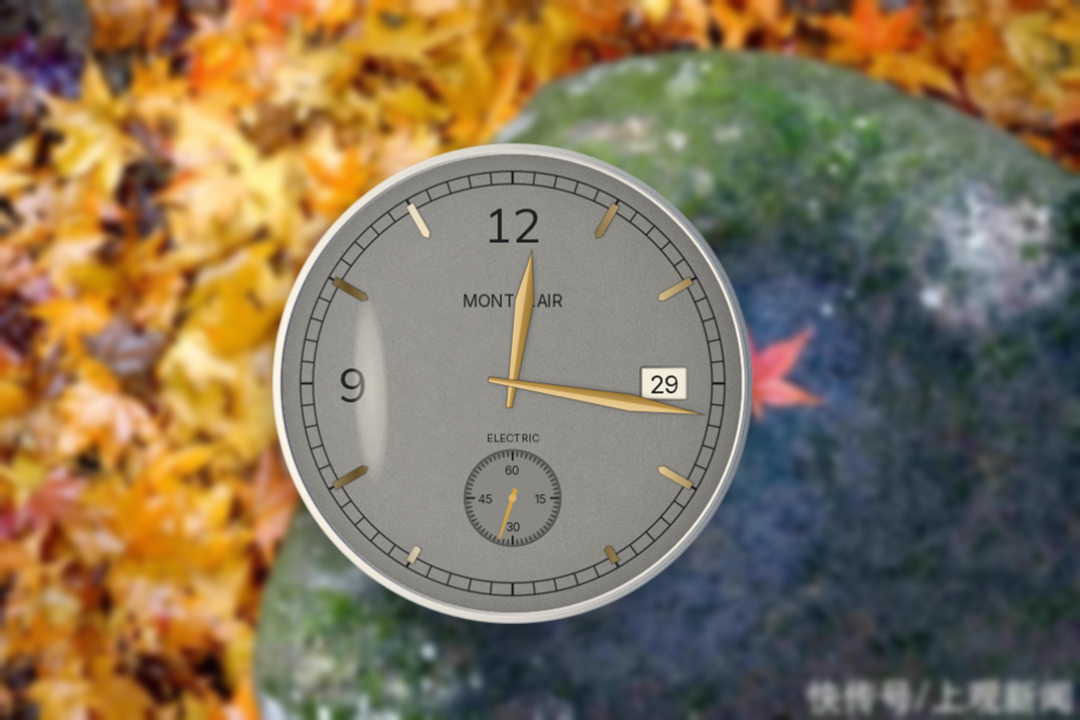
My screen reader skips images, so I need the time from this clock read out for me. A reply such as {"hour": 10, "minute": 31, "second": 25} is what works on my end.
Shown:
{"hour": 12, "minute": 16, "second": 33}
